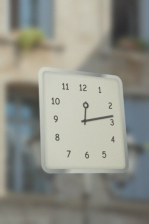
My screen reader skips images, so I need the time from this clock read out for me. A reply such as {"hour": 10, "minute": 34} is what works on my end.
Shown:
{"hour": 12, "minute": 13}
